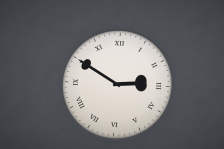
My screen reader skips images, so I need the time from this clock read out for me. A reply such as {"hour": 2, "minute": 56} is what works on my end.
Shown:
{"hour": 2, "minute": 50}
